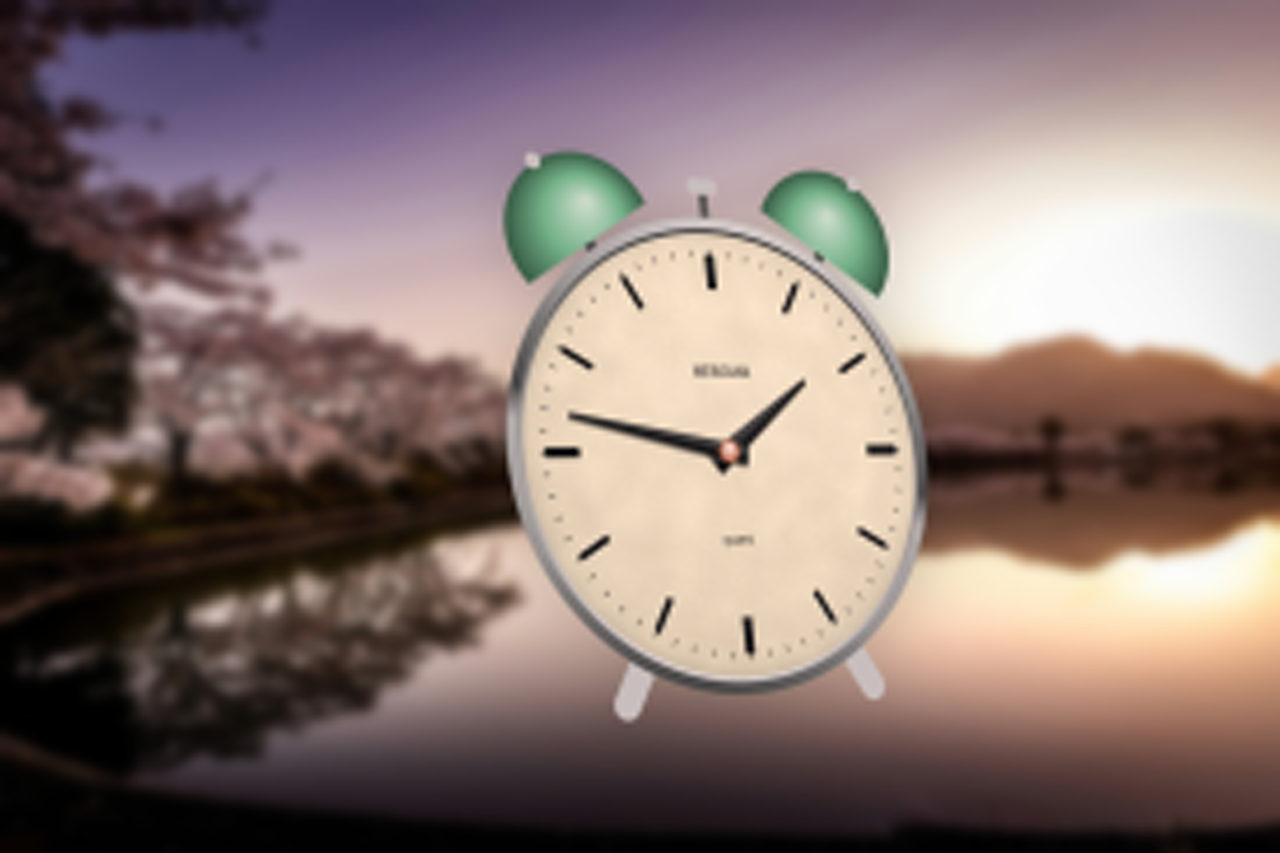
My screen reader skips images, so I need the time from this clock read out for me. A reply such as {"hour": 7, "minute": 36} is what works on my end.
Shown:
{"hour": 1, "minute": 47}
